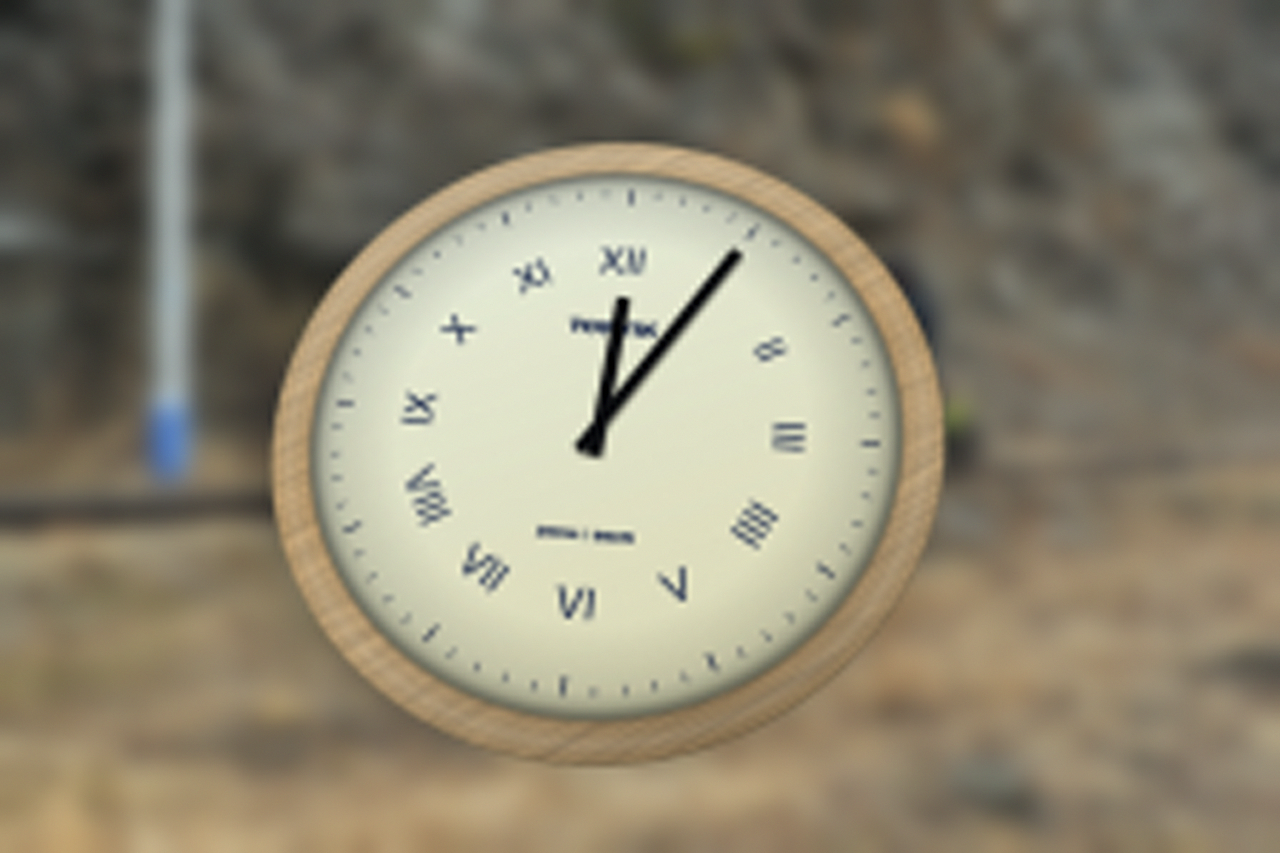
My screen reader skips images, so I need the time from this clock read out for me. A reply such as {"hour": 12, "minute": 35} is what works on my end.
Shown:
{"hour": 12, "minute": 5}
